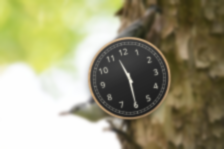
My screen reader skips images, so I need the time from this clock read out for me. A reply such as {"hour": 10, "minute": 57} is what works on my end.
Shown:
{"hour": 11, "minute": 30}
